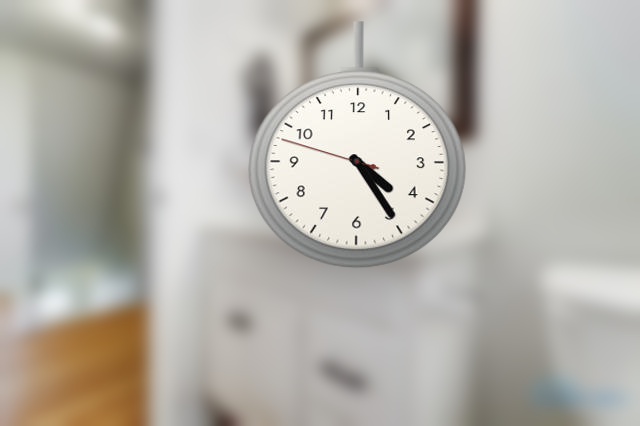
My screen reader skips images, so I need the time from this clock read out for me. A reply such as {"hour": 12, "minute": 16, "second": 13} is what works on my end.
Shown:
{"hour": 4, "minute": 24, "second": 48}
